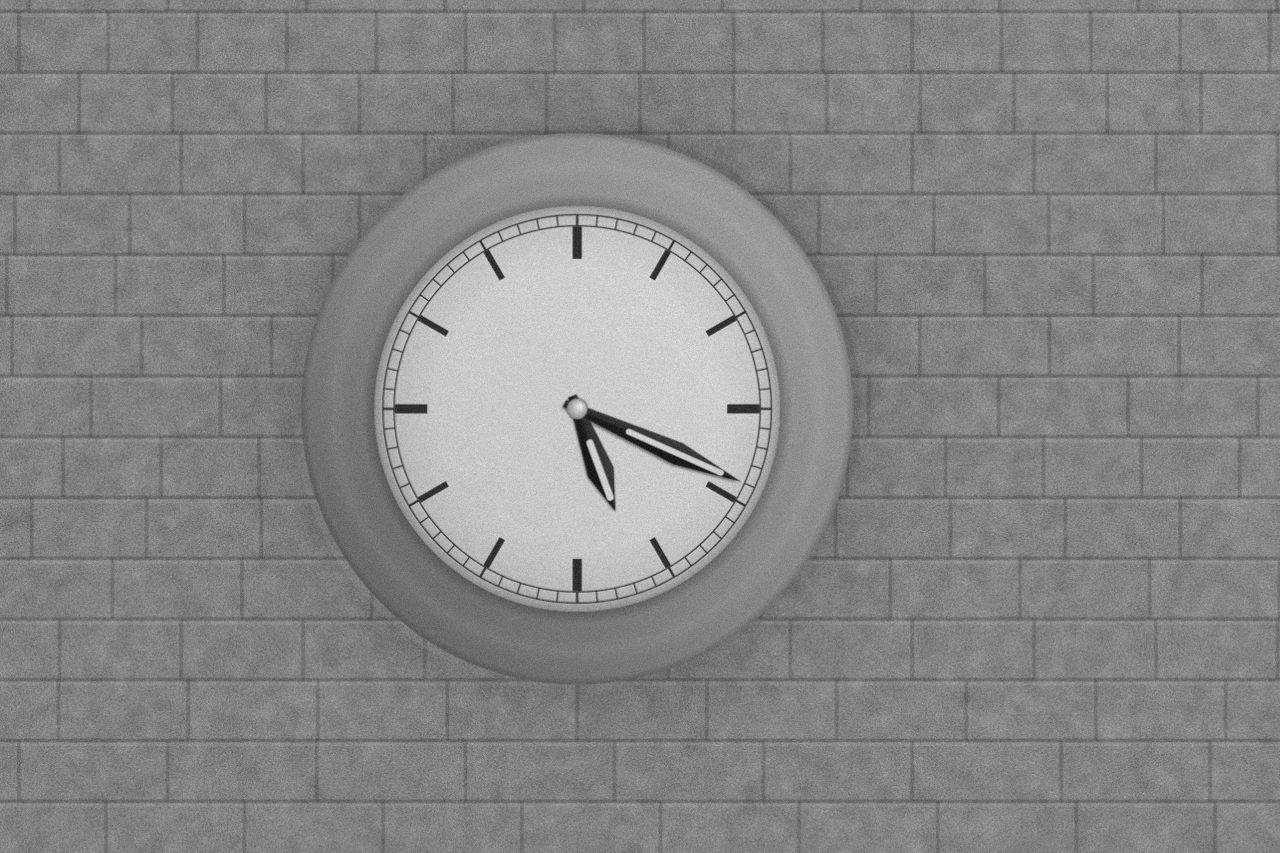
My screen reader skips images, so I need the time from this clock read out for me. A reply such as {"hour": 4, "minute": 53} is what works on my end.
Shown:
{"hour": 5, "minute": 19}
